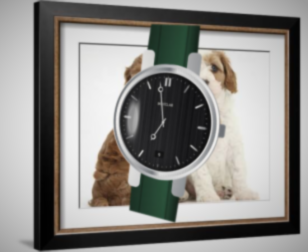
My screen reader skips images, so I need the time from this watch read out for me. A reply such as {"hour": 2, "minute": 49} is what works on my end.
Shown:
{"hour": 6, "minute": 58}
